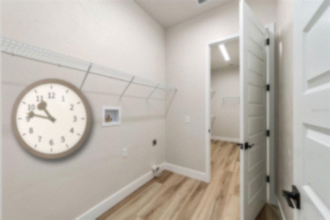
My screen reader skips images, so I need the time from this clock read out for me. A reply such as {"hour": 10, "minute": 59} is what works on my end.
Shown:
{"hour": 10, "minute": 47}
